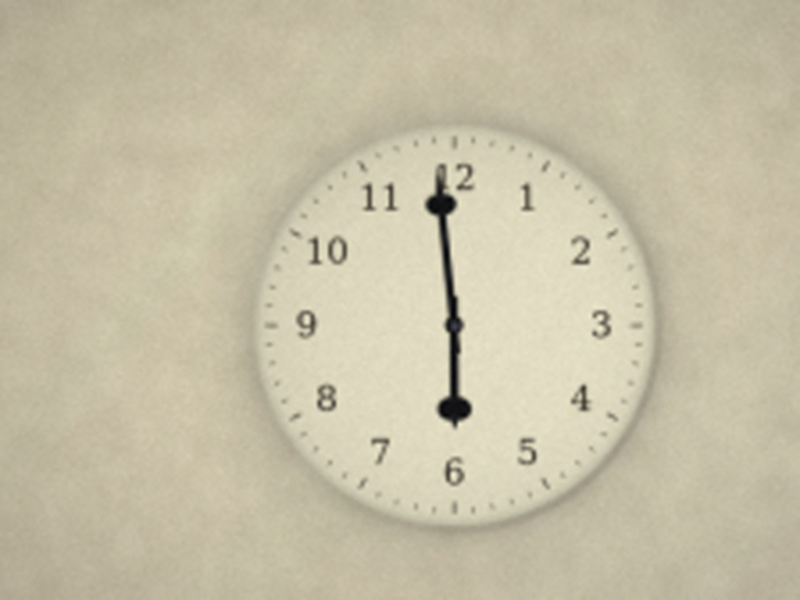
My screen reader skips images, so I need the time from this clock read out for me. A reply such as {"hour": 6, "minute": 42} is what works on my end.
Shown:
{"hour": 5, "minute": 59}
